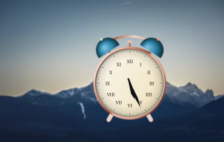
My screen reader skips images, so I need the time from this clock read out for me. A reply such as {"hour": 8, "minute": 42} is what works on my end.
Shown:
{"hour": 5, "minute": 26}
